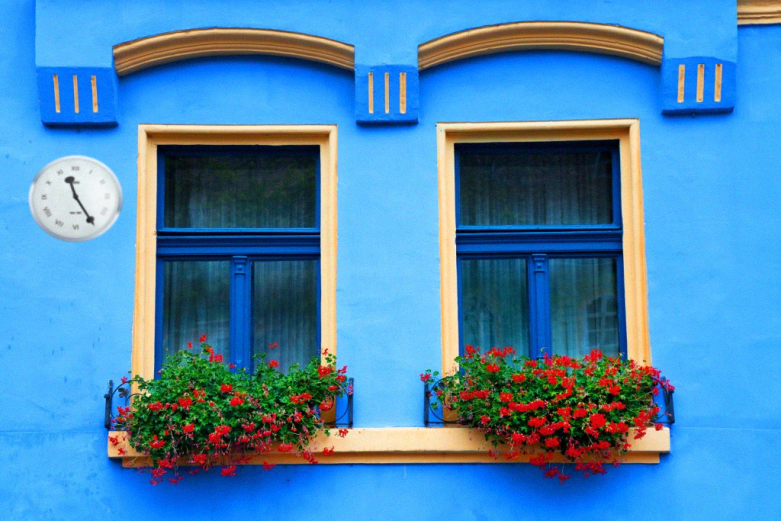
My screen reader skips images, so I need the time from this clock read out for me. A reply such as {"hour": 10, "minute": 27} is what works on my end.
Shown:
{"hour": 11, "minute": 25}
